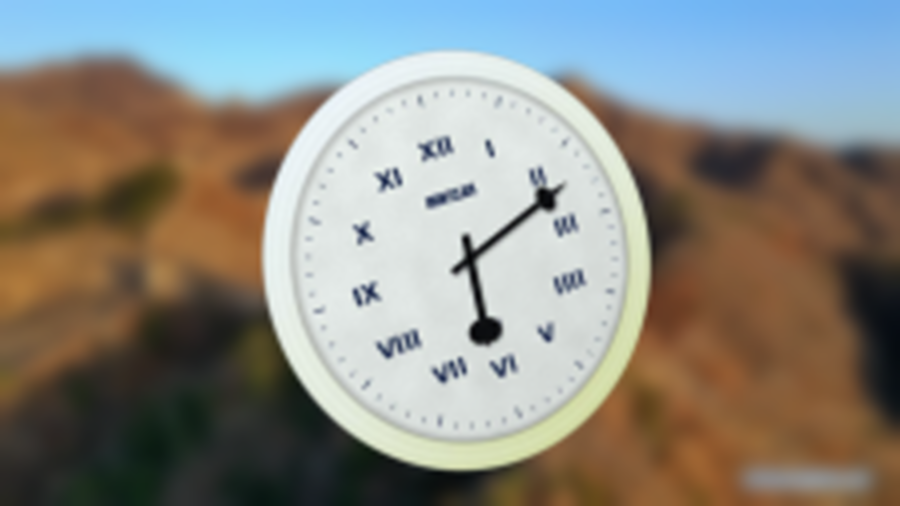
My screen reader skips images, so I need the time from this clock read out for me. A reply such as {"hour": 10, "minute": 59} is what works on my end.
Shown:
{"hour": 6, "minute": 12}
